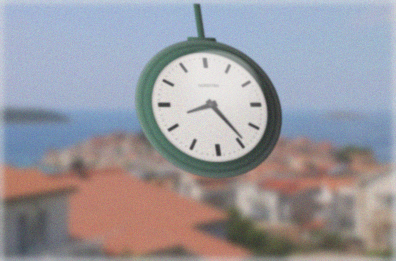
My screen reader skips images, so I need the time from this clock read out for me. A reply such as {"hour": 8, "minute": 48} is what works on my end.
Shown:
{"hour": 8, "minute": 24}
